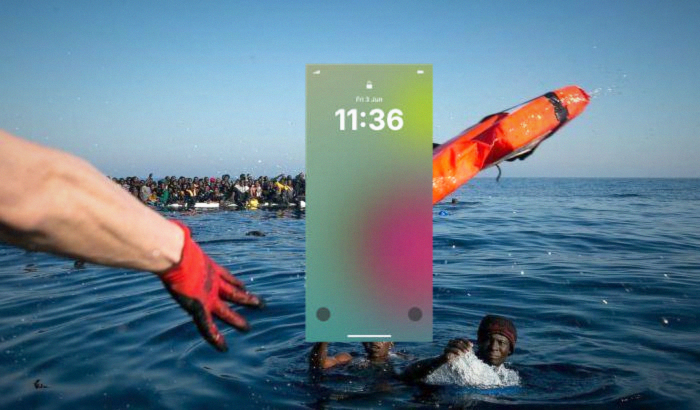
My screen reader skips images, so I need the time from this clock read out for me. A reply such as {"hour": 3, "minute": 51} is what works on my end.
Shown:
{"hour": 11, "minute": 36}
